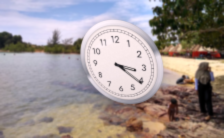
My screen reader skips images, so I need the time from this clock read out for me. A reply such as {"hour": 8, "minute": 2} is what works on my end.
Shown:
{"hour": 3, "minute": 21}
